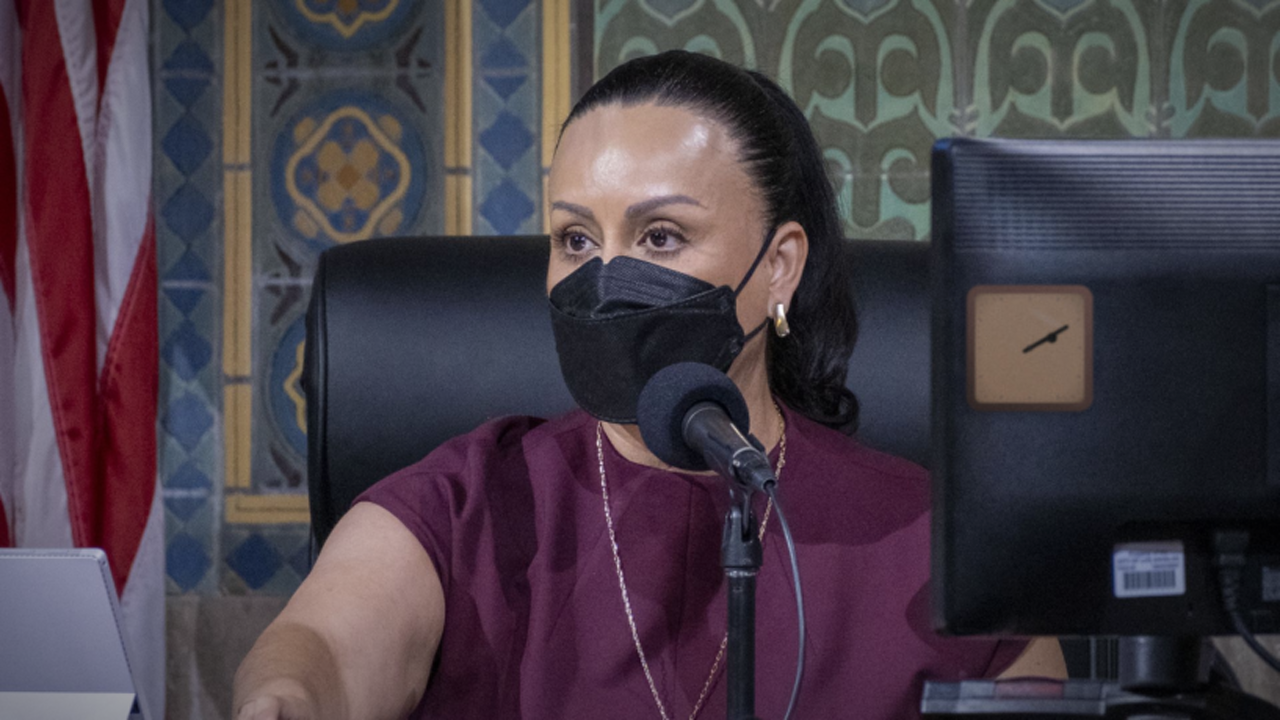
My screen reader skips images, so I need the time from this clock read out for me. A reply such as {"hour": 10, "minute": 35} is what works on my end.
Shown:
{"hour": 2, "minute": 10}
